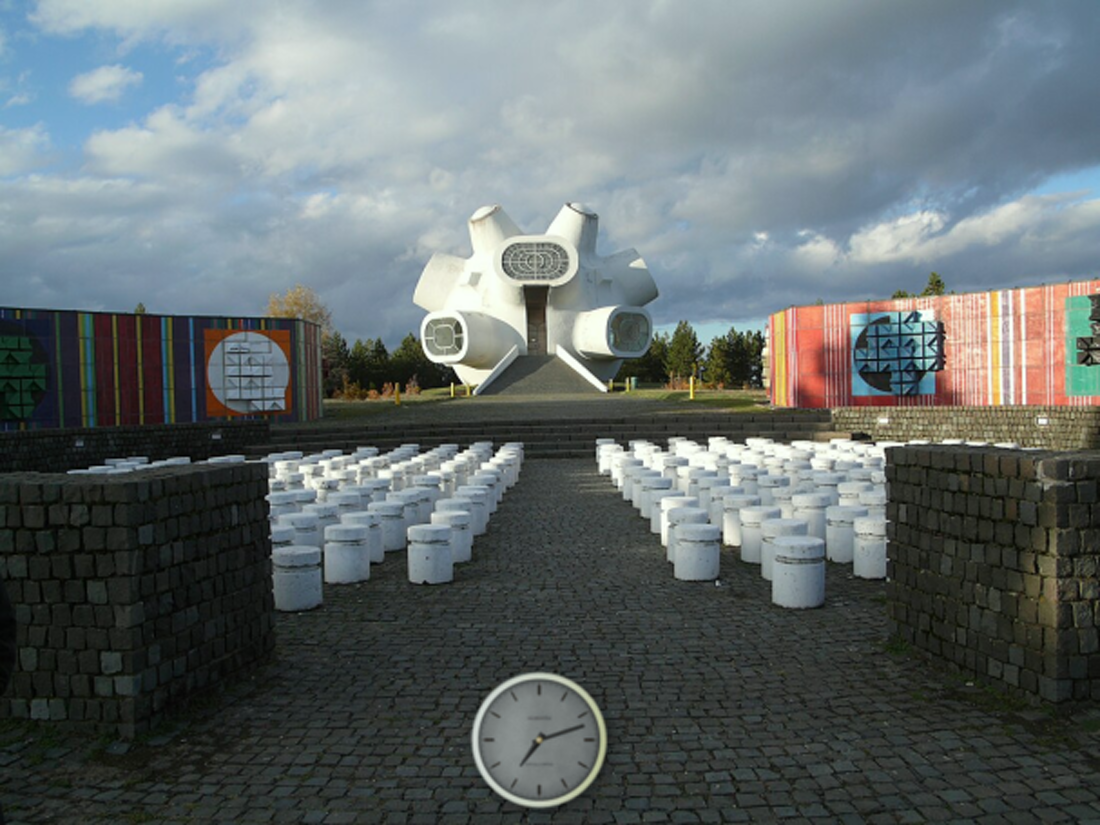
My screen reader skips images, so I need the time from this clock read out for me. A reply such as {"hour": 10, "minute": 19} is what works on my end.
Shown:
{"hour": 7, "minute": 12}
